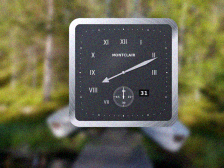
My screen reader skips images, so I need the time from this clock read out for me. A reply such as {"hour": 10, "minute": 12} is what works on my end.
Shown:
{"hour": 8, "minute": 11}
